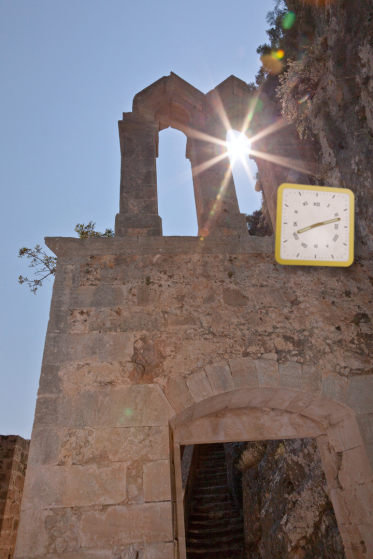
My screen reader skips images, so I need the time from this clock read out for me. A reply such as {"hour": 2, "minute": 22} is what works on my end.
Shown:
{"hour": 8, "minute": 12}
